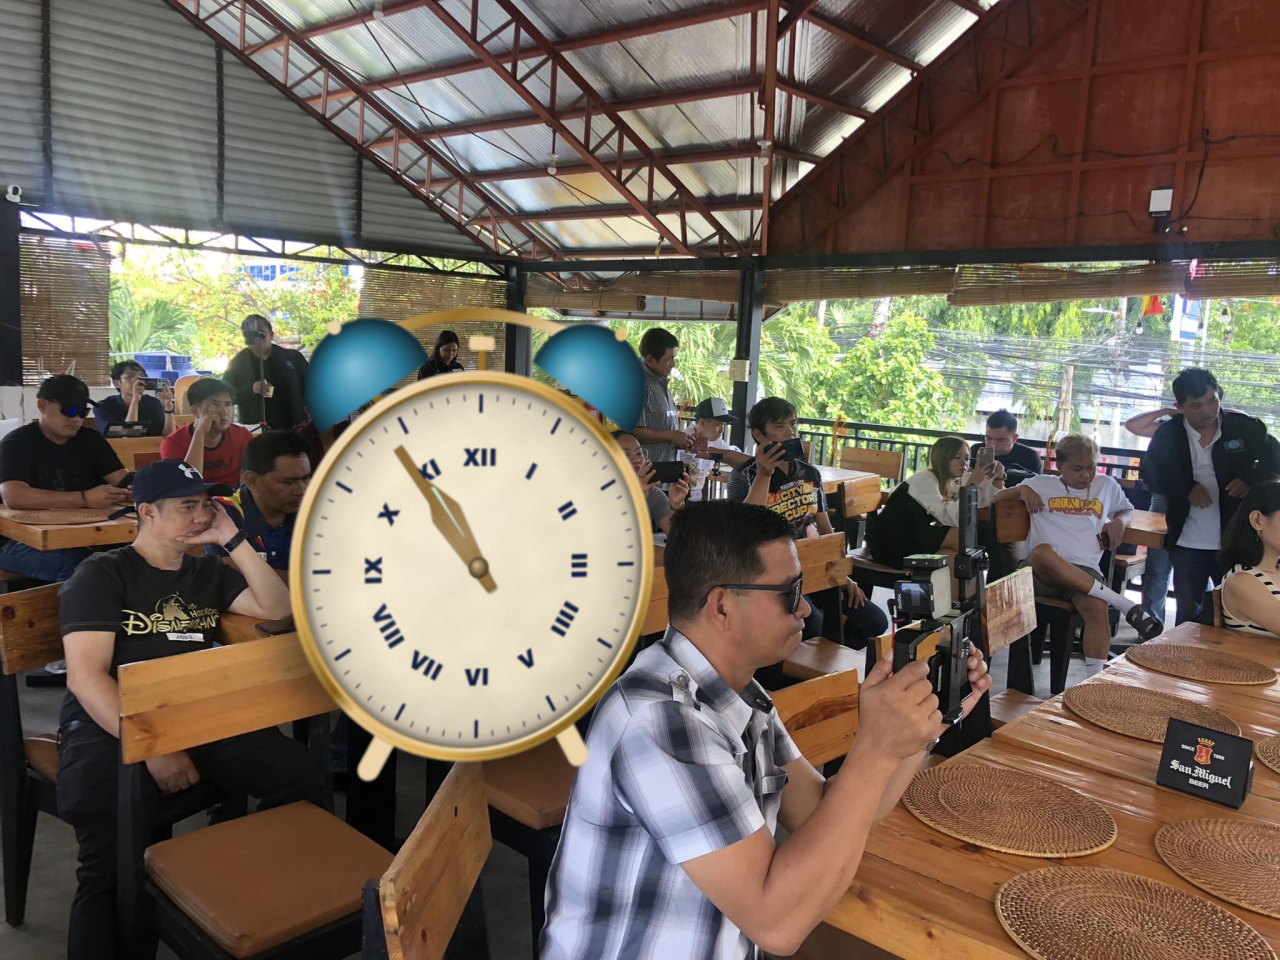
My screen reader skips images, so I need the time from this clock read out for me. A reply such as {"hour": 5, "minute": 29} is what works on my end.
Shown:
{"hour": 10, "minute": 54}
